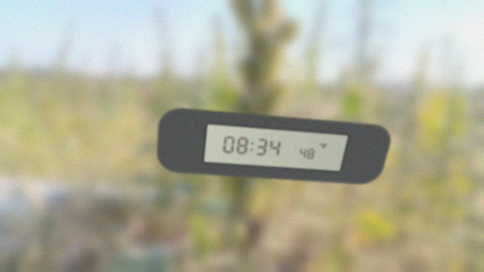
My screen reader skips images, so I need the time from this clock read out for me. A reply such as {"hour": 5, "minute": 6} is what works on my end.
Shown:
{"hour": 8, "minute": 34}
